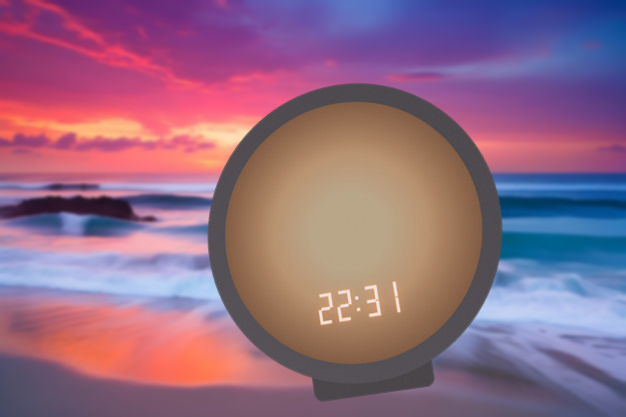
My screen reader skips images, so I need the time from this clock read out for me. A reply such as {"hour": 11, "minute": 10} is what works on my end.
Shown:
{"hour": 22, "minute": 31}
